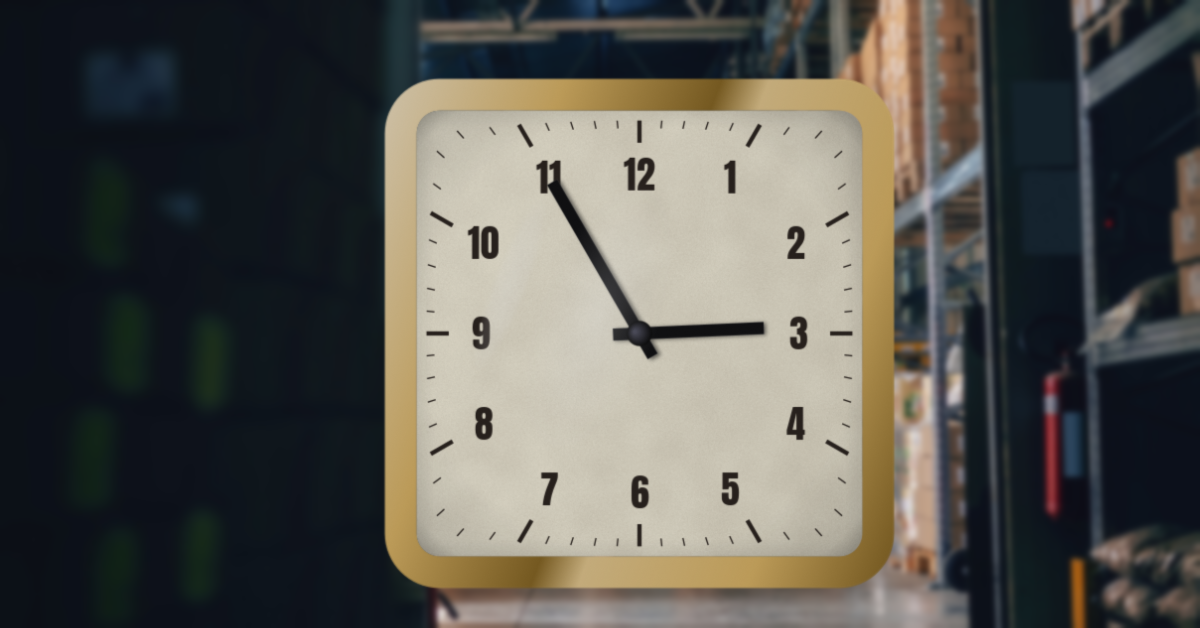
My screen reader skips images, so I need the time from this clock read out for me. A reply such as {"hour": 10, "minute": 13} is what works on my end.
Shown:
{"hour": 2, "minute": 55}
